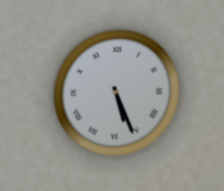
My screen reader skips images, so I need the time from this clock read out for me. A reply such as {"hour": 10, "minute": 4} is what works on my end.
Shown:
{"hour": 5, "minute": 26}
